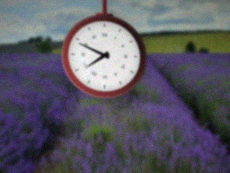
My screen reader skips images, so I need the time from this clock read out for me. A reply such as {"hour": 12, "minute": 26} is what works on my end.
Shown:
{"hour": 7, "minute": 49}
